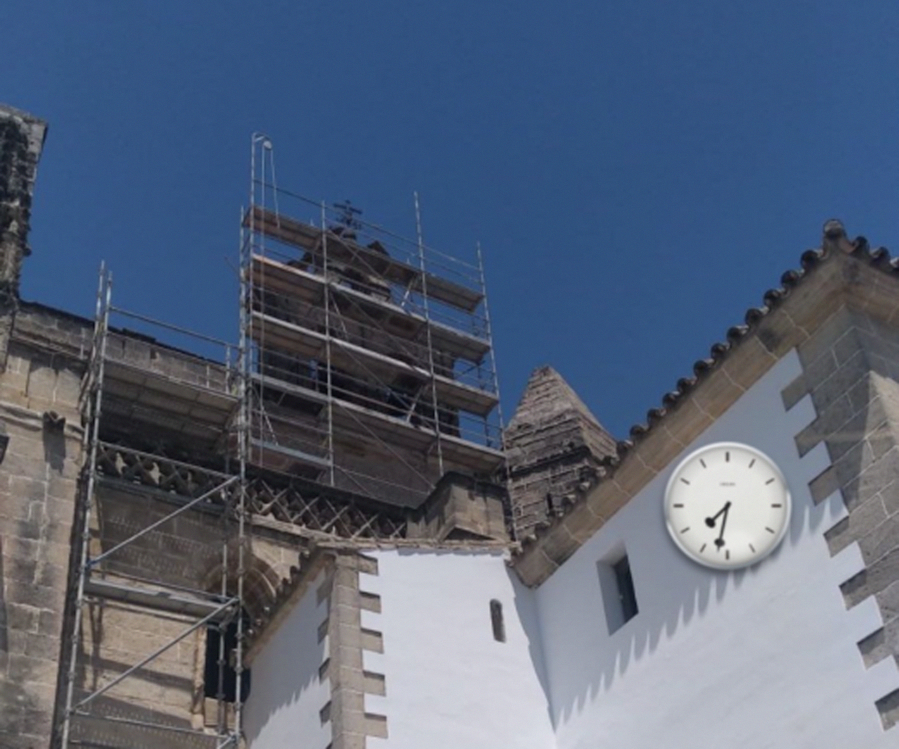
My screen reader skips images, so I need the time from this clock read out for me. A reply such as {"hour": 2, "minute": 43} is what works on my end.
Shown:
{"hour": 7, "minute": 32}
